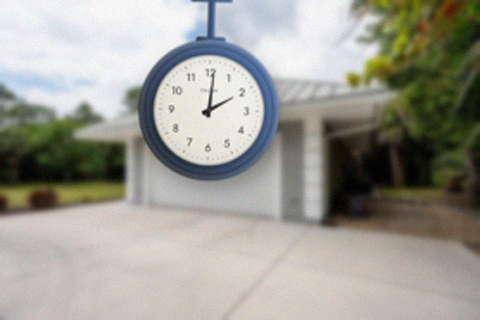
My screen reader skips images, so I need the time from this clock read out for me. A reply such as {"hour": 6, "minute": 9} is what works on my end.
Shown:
{"hour": 2, "minute": 1}
